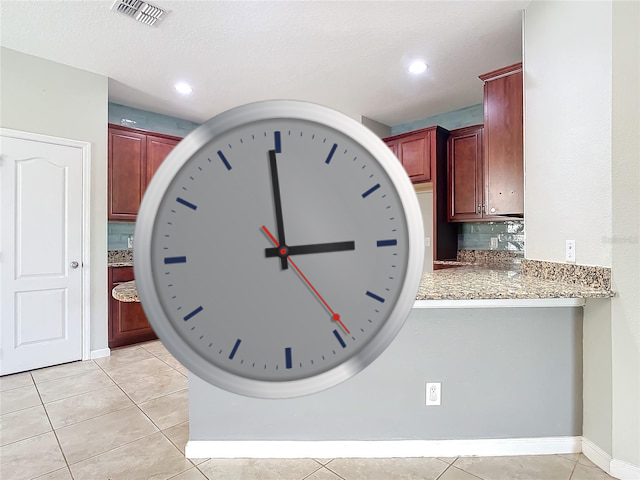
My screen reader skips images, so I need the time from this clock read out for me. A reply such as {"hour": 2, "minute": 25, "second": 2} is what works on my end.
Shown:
{"hour": 2, "minute": 59, "second": 24}
